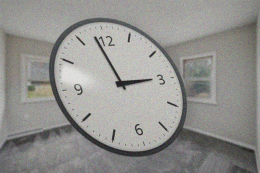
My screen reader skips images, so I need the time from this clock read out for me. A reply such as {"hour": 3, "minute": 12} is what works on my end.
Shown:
{"hour": 2, "minute": 58}
